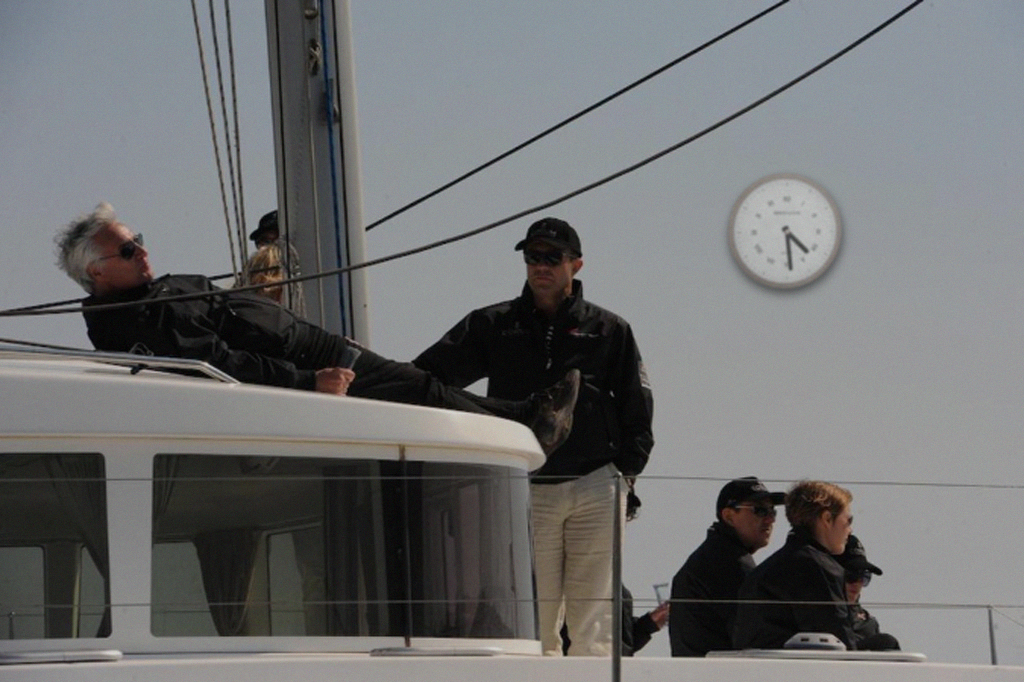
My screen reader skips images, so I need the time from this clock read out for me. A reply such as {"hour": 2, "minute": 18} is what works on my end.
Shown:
{"hour": 4, "minute": 29}
